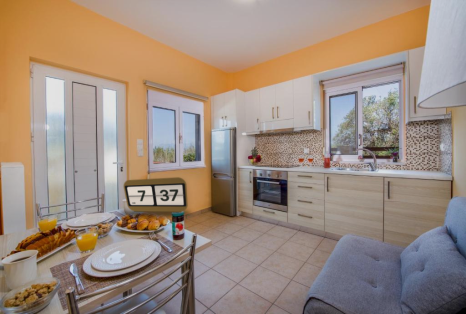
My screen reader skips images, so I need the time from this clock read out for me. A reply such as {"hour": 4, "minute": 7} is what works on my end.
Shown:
{"hour": 7, "minute": 37}
